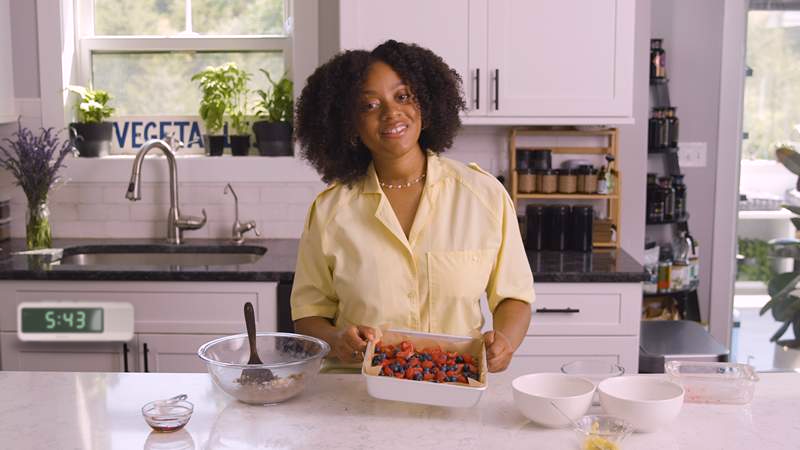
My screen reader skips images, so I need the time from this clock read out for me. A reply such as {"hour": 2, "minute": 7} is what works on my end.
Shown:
{"hour": 5, "minute": 43}
